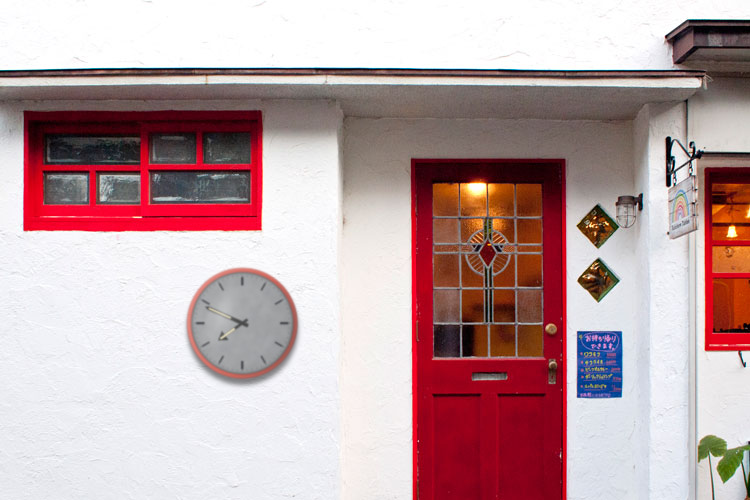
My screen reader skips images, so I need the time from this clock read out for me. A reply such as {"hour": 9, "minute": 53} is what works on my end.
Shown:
{"hour": 7, "minute": 49}
